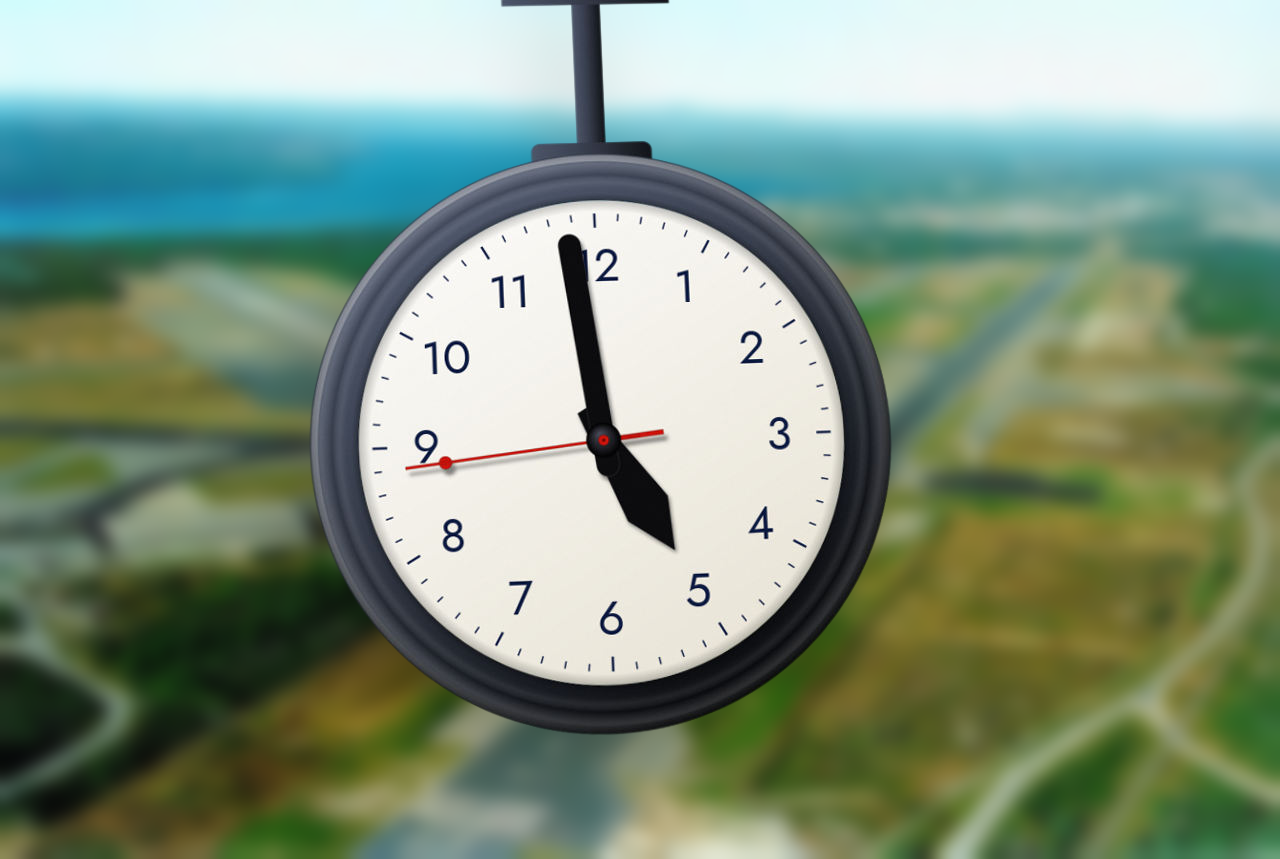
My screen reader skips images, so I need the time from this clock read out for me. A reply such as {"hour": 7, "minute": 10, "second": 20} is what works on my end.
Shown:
{"hour": 4, "minute": 58, "second": 44}
